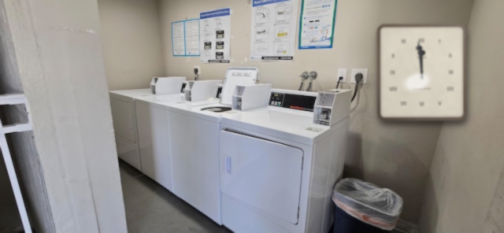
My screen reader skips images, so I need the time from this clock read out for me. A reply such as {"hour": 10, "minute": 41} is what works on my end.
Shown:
{"hour": 11, "minute": 59}
